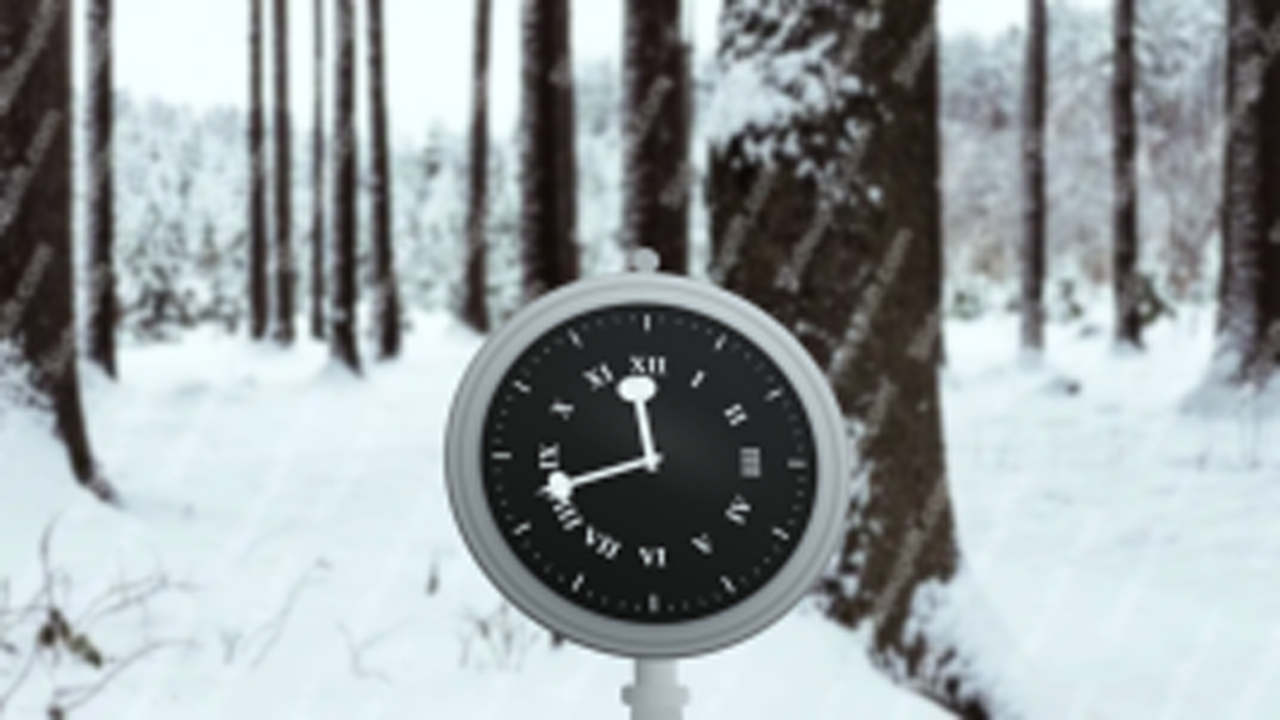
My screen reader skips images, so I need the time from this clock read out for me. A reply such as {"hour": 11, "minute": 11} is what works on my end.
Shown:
{"hour": 11, "minute": 42}
